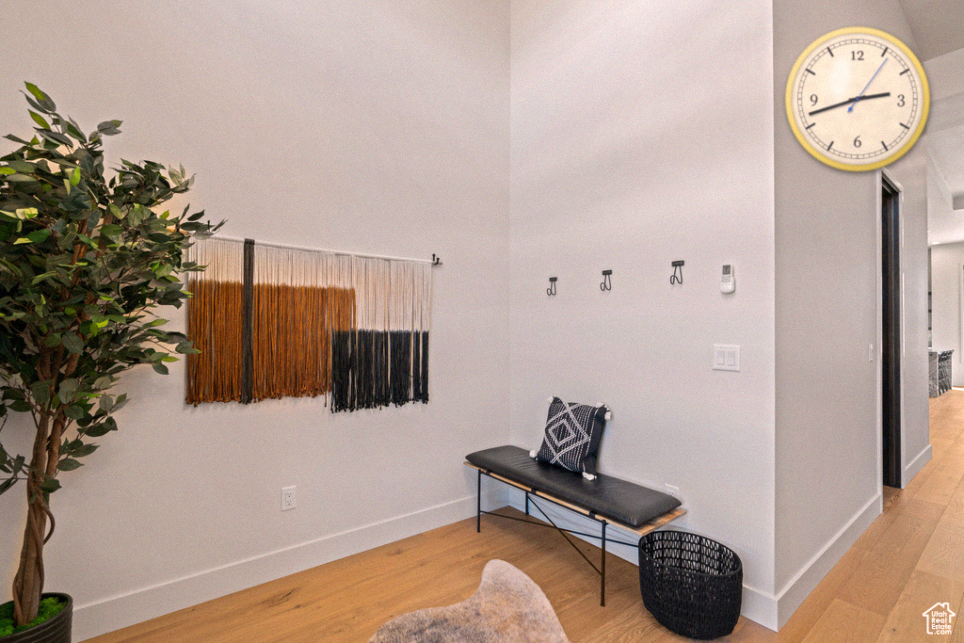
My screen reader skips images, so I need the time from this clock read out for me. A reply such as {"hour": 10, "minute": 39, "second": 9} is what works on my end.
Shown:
{"hour": 2, "minute": 42, "second": 6}
